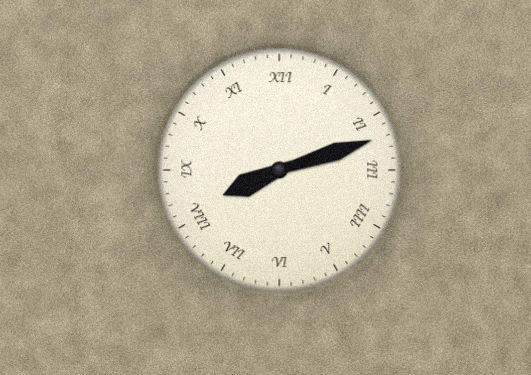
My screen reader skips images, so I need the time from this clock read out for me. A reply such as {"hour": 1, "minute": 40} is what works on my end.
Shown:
{"hour": 8, "minute": 12}
